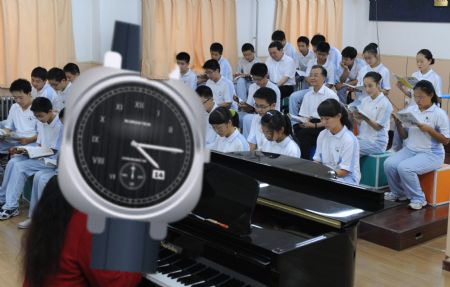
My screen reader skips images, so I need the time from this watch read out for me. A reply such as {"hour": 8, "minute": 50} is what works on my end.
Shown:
{"hour": 4, "minute": 15}
